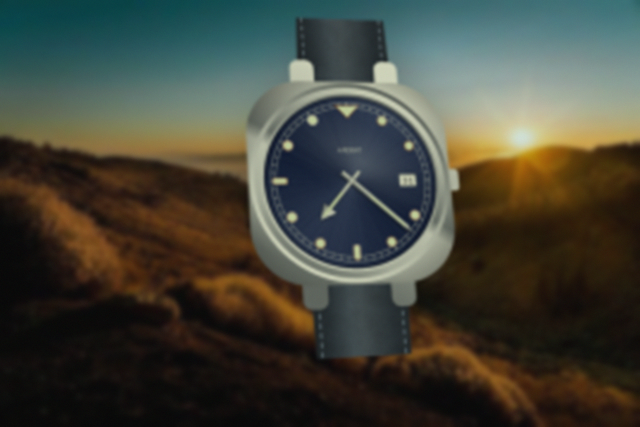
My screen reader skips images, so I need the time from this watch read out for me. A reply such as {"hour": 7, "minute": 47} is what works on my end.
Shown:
{"hour": 7, "minute": 22}
